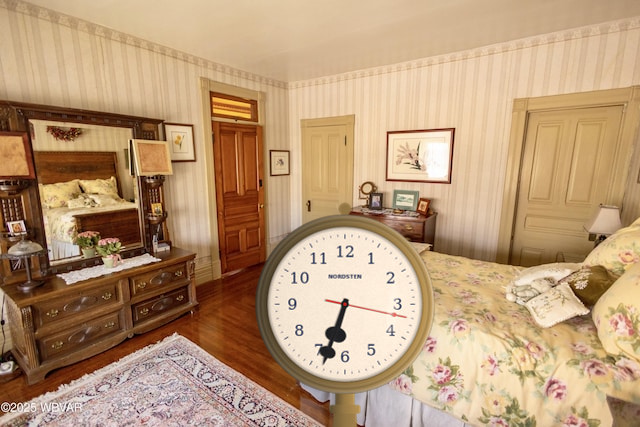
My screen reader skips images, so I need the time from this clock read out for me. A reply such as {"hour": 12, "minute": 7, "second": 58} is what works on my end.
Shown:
{"hour": 6, "minute": 33, "second": 17}
